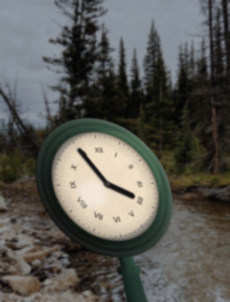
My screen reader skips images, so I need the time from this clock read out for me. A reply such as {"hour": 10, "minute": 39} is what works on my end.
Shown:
{"hour": 3, "minute": 55}
